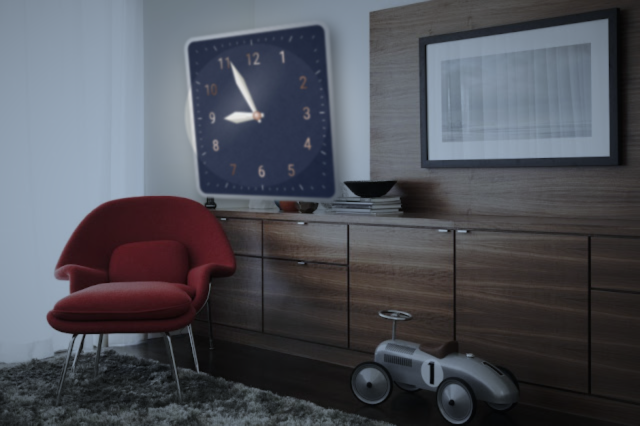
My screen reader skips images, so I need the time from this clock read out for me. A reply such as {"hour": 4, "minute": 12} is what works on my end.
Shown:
{"hour": 8, "minute": 56}
